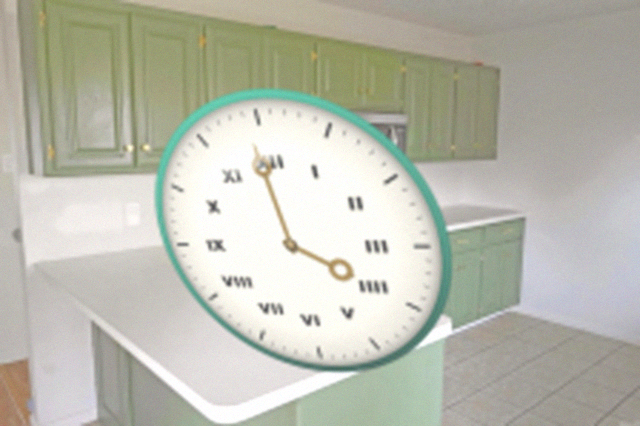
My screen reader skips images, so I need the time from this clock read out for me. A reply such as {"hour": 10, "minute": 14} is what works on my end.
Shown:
{"hour": 3, "minute": 59}
